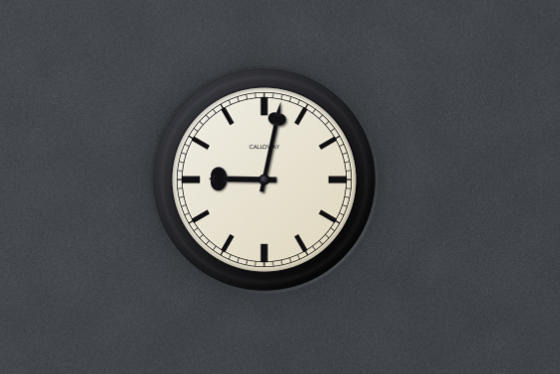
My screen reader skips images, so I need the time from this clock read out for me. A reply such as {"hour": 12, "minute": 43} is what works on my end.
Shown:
{"hour": 9, "minute": 2}
